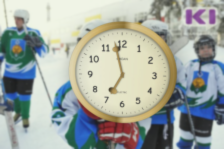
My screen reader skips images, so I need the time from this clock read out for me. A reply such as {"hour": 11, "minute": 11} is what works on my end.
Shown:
{"hour": 6, "minute": 58}
